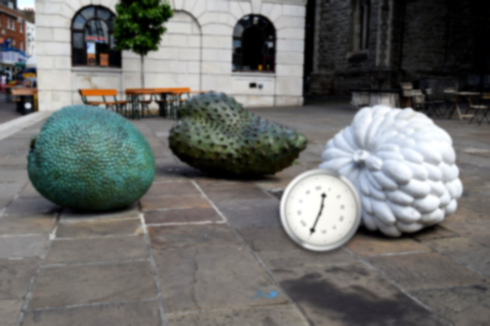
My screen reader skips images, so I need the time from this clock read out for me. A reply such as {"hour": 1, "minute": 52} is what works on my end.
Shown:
{"hour": 12, "minute": 35}
